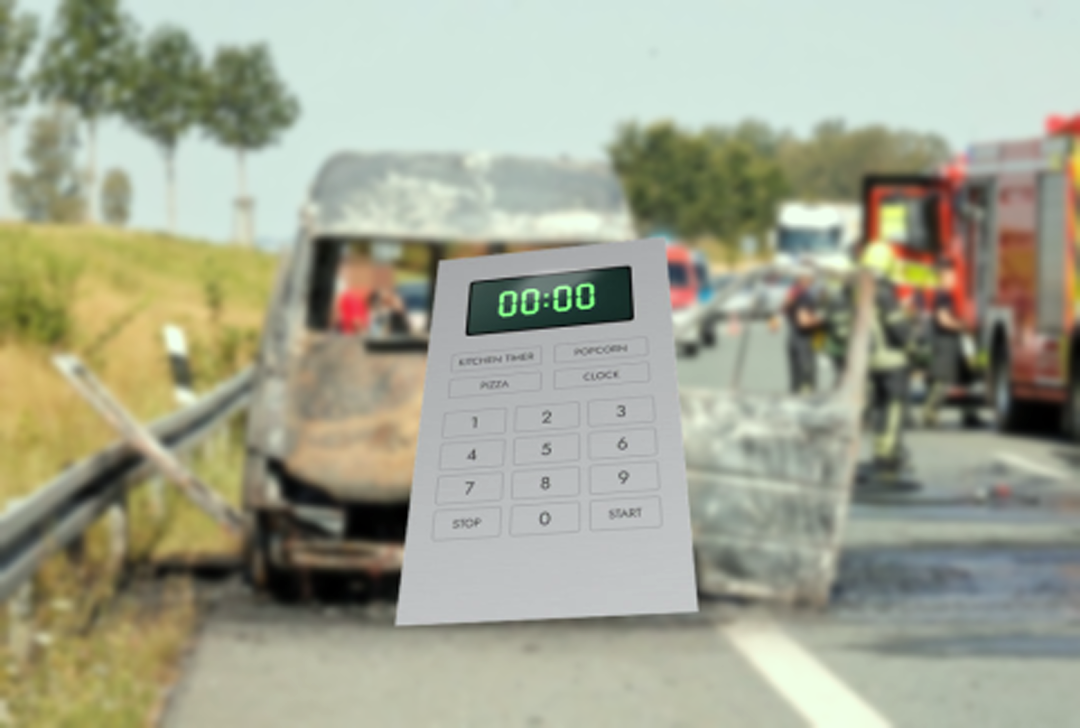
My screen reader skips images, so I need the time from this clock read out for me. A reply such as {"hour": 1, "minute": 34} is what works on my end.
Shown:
{"hour": 0, "minute": 0}
